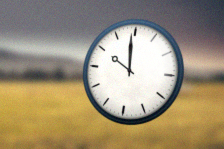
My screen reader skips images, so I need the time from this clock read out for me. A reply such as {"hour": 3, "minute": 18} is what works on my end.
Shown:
{"hour": 9, "minute": 59}
